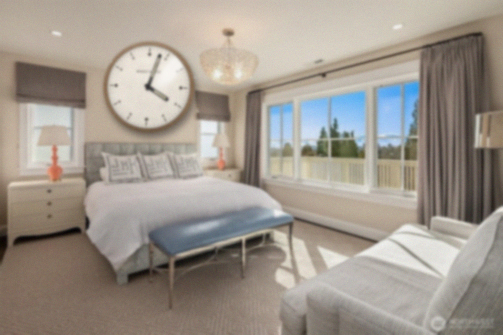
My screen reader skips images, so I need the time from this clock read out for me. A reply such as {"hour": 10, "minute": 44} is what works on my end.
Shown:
{"hour": 4, "minute": 3}
